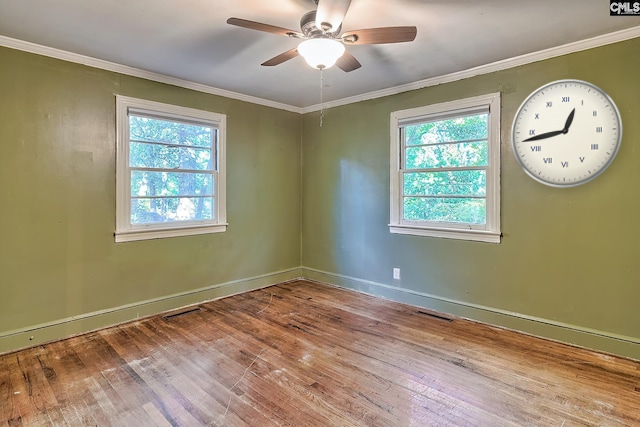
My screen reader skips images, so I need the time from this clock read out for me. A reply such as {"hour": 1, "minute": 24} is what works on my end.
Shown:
{"hour": 12, "minute": 43}
